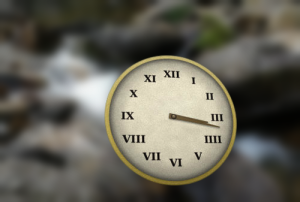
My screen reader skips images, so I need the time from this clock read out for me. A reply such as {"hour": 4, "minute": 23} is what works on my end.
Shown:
{"hour": 3, "minute": 17}
